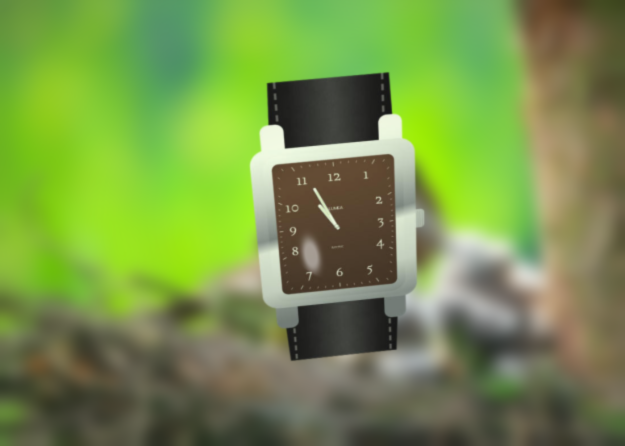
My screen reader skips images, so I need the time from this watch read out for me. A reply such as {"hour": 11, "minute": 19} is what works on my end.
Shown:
{"hour": 10, "minute": 56}
